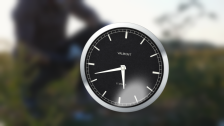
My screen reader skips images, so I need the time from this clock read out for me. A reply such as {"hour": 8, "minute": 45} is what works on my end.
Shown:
{"hour": 5, "minute": 42}
